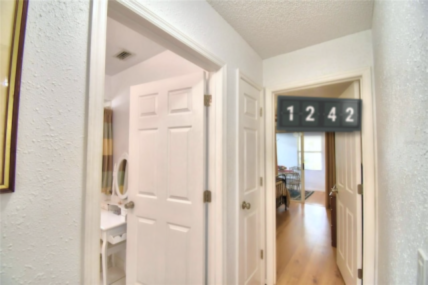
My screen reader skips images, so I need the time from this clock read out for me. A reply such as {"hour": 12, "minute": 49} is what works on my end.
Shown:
{"hour": 12, "minute": 42}
